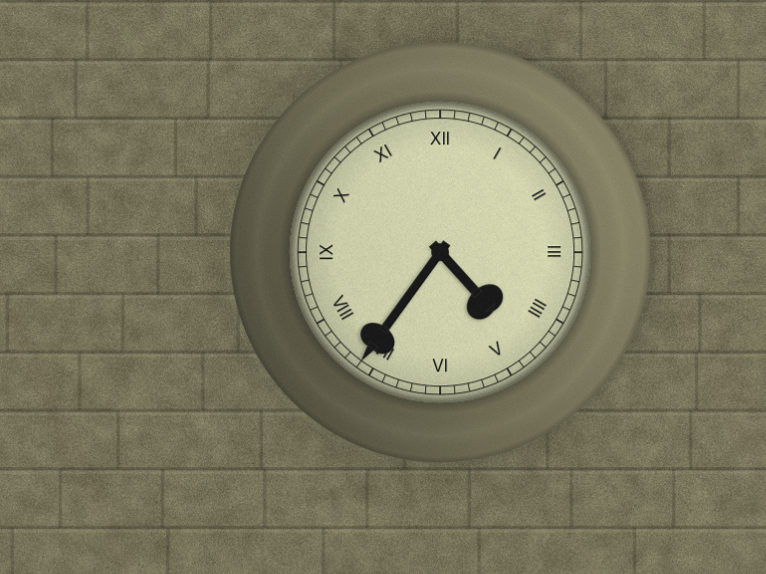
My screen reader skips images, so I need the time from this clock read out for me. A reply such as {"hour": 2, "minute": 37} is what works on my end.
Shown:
{"hour": 4, "minute": 36}
